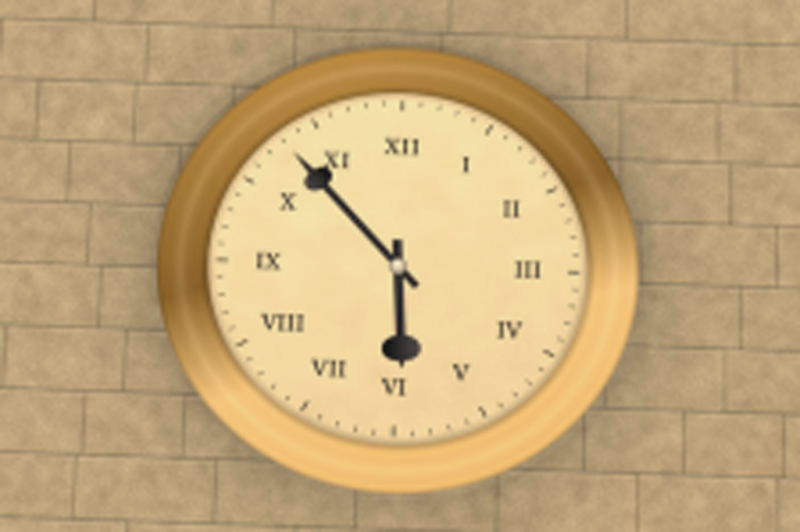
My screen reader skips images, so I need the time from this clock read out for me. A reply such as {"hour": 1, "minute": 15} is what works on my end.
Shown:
{"hour": 5, "minute": 53}
